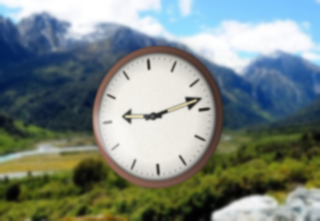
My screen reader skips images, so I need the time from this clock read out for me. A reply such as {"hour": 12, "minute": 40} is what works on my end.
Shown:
{"hour": 9, "minute": 13}
